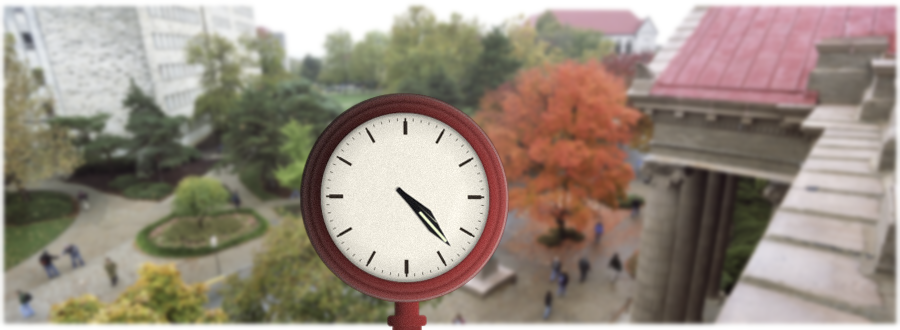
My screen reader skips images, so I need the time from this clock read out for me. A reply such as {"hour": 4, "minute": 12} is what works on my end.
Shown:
{"hour": 4, "minute": 23}
